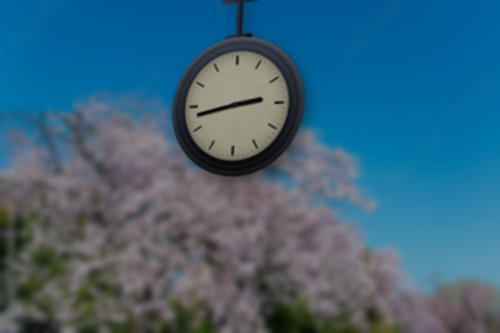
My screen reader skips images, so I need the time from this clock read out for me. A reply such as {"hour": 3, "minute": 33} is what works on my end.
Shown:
{"hour": 2, "minute": 43}
